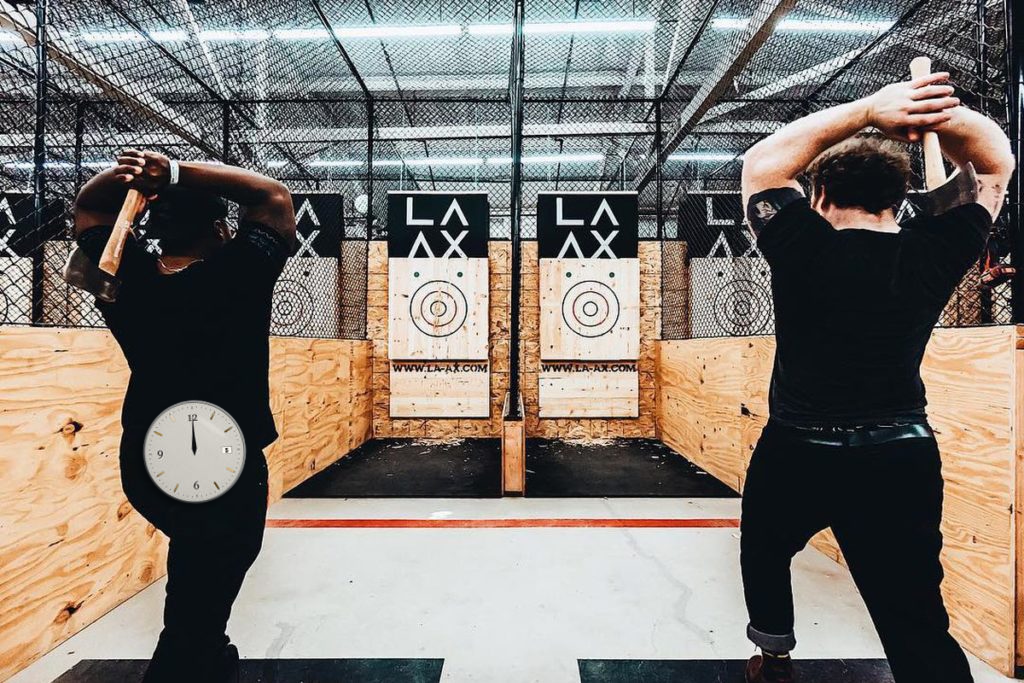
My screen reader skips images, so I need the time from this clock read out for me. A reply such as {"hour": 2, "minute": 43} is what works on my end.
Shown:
{"hour": 12, "minute": 0}
